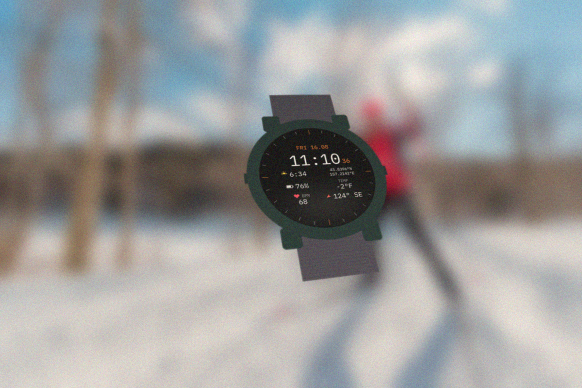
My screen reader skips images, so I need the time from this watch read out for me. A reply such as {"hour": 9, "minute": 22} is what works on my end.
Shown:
{"hour": 11, "minute": 10}
